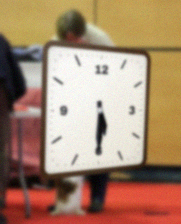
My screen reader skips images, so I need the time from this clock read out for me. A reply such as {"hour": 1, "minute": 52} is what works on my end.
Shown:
{"hour": 5, "minute": 30}
